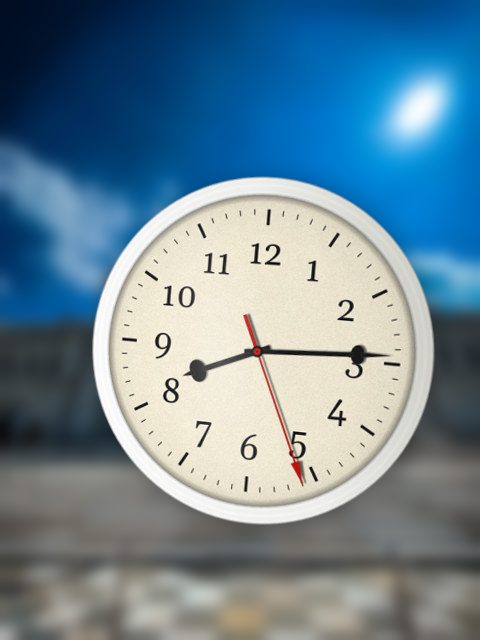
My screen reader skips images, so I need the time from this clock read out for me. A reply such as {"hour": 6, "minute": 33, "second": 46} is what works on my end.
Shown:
{"hour": 8, "minute": 14, "second": 26}
